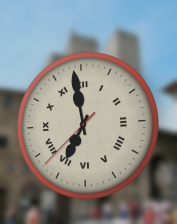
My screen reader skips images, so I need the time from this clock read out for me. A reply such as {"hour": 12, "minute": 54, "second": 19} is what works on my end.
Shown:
{"hour": 6, "minute": 58, "second": 38}
